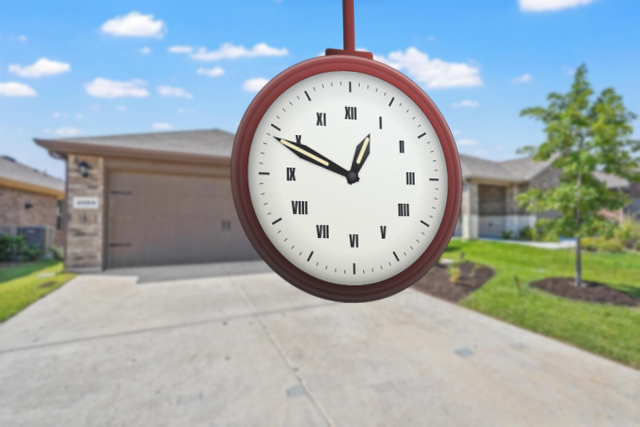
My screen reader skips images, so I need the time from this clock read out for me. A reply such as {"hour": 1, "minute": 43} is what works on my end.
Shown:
{"hour": 12, "minute": 49}
